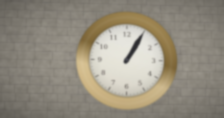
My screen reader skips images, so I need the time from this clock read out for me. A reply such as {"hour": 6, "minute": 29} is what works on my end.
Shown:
{"hour": 1, "minute": 5}
